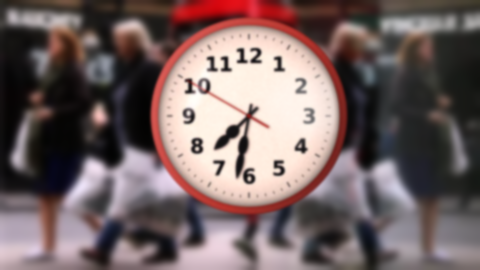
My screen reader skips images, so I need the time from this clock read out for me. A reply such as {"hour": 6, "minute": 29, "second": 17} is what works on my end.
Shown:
{"hour": 7, "minute": 31, "second": 50}
